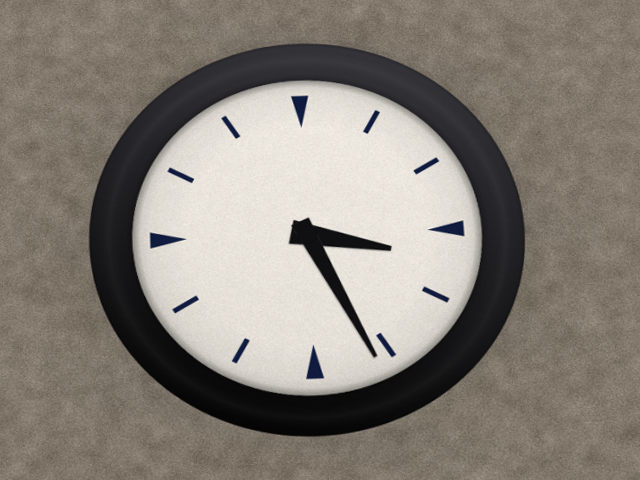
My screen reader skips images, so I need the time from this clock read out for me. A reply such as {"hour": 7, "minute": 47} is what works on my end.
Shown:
{"hour": 3, "minute": 26}
